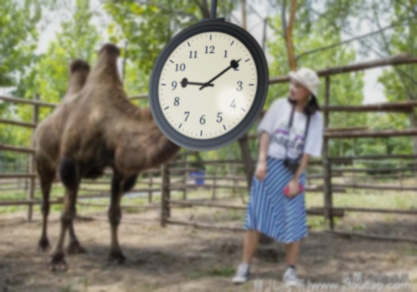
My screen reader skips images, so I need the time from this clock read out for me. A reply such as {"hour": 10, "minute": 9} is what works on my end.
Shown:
{"hour": 9, "minute": 9}
